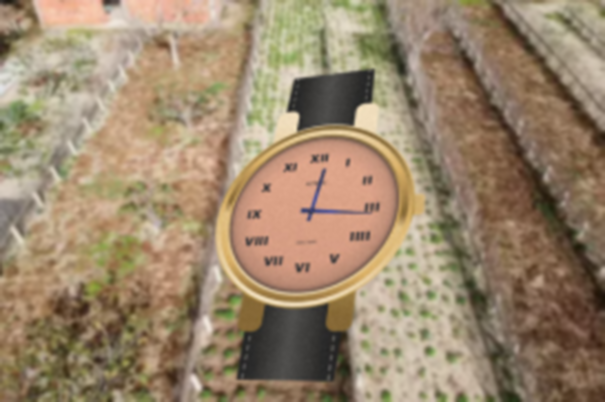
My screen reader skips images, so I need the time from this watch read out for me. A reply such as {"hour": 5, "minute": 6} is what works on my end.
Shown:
{"hour": 12, "minute": 16}
